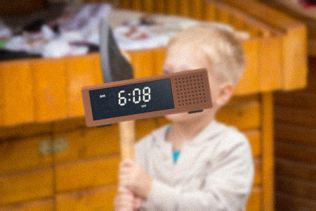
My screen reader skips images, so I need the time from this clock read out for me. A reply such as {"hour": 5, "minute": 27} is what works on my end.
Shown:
{"hour": 6, "minute": 8}
